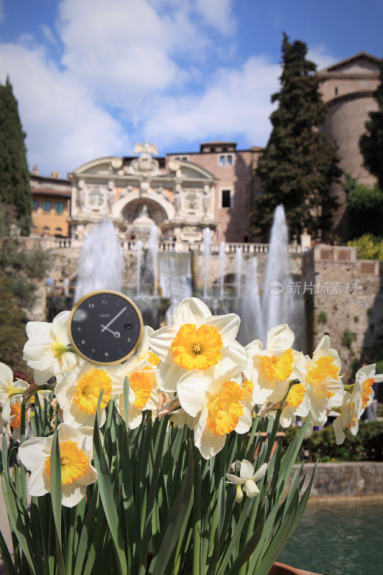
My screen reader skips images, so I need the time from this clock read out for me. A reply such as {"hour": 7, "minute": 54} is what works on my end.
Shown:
{"hour": 4, "minute": 8}
